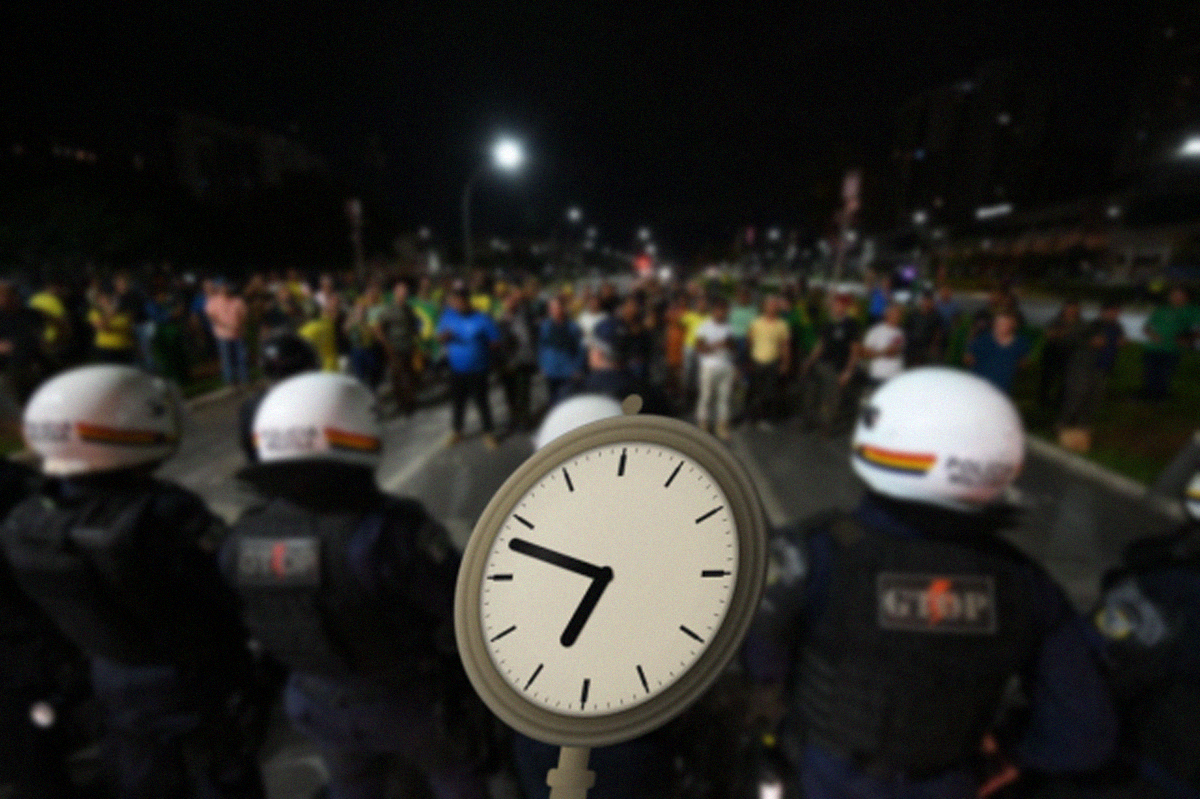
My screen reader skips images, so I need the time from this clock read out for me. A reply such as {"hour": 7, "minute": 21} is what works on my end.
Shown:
{"hour": 6, "minute": 48}
